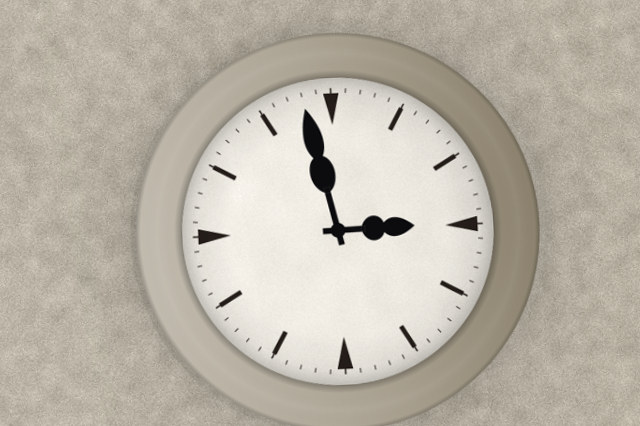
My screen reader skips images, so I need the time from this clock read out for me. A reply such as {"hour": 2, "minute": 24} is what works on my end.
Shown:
{"hour": 2, "minute": 58}
